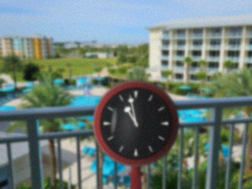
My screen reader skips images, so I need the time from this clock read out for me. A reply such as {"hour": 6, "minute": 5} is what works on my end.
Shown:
{"hour": 10, "minute": 58}
